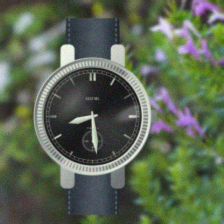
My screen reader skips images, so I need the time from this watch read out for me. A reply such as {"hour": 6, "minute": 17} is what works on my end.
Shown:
{"hour": 8, "minute": 29}
